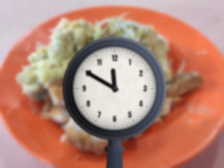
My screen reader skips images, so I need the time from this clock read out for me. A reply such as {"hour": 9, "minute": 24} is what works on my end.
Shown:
{"hour": 11, "minute": 50}
